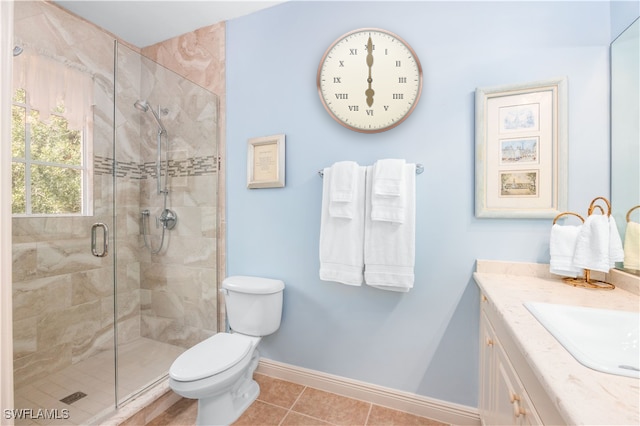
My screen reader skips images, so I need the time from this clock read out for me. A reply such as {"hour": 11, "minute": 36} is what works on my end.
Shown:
{"hour": 6, "minute": 0}
